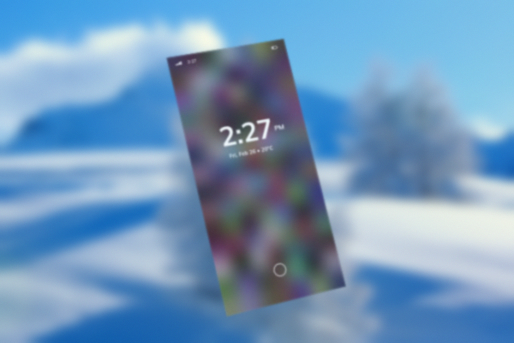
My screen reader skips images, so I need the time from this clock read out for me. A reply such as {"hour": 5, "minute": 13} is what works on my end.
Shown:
{"hour": 2, "minute": 27}
